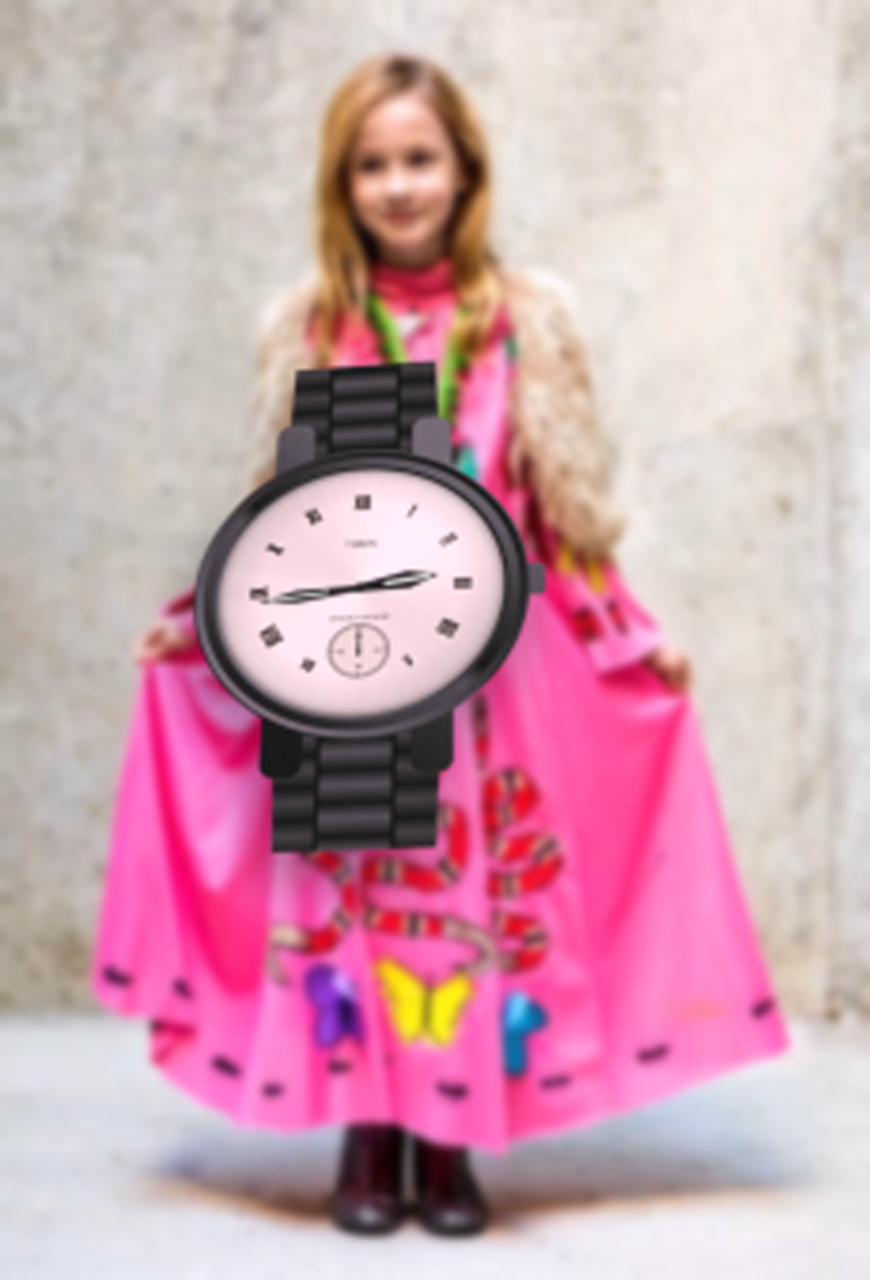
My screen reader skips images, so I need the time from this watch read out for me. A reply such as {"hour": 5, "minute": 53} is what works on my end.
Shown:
{"hour": 2, "minute": 44}
